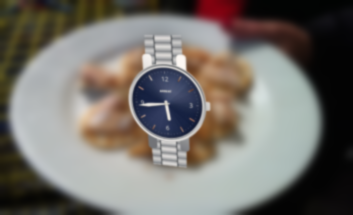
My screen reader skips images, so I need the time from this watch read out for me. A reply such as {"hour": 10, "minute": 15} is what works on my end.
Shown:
{"hour": 5, "minute": 44}
